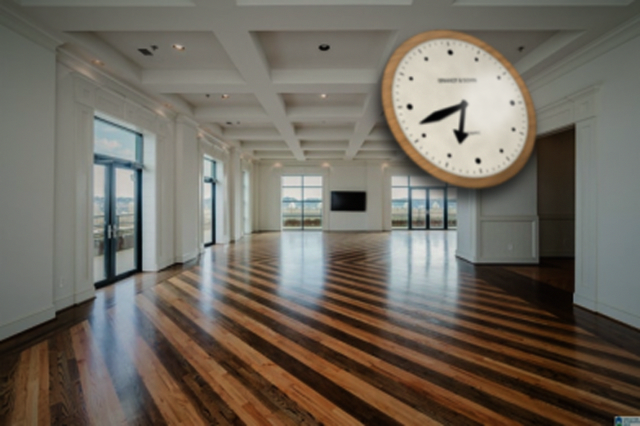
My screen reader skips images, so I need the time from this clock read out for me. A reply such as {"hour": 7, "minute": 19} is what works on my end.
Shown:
{"hour": 6, "minute": 42}
